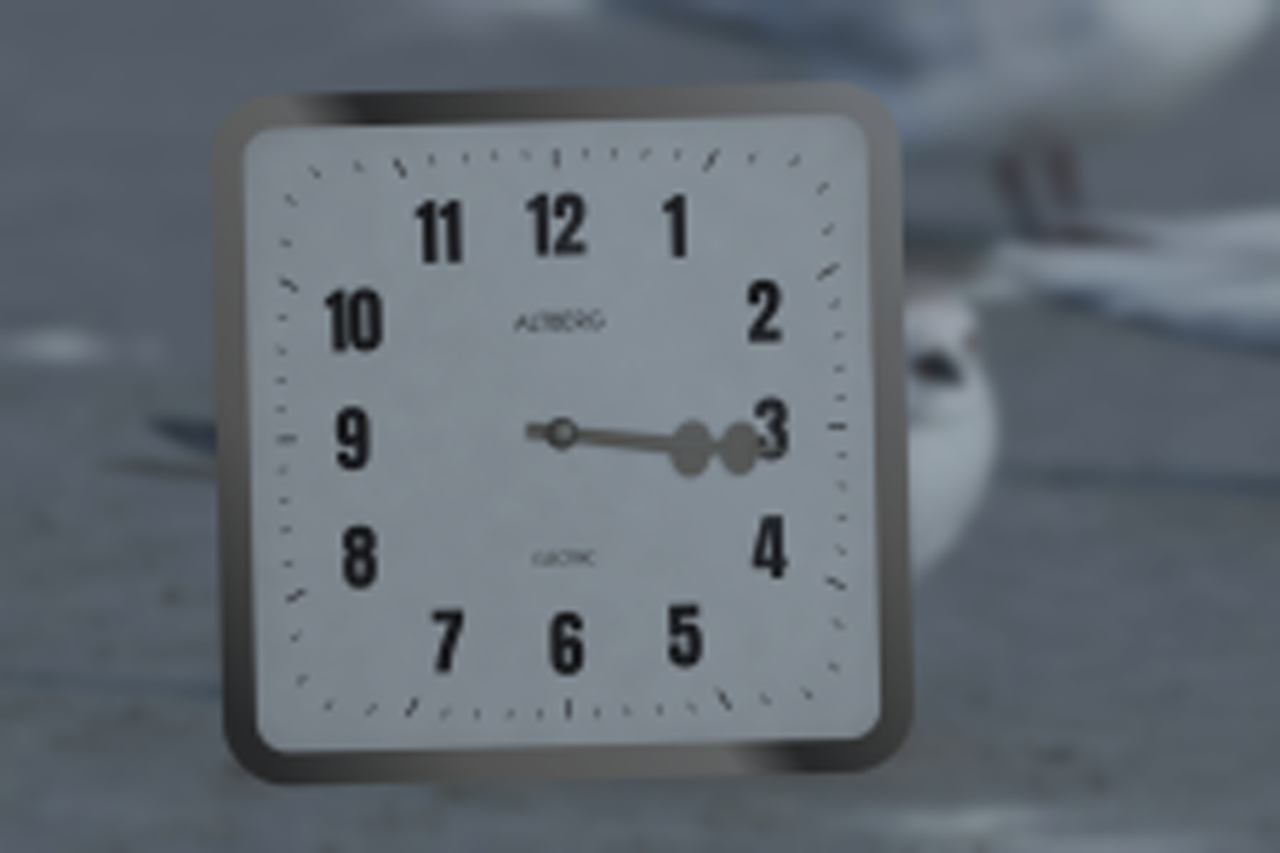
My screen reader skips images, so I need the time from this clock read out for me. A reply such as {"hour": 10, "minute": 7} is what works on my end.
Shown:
{"hour": 3, "minute": 16}
